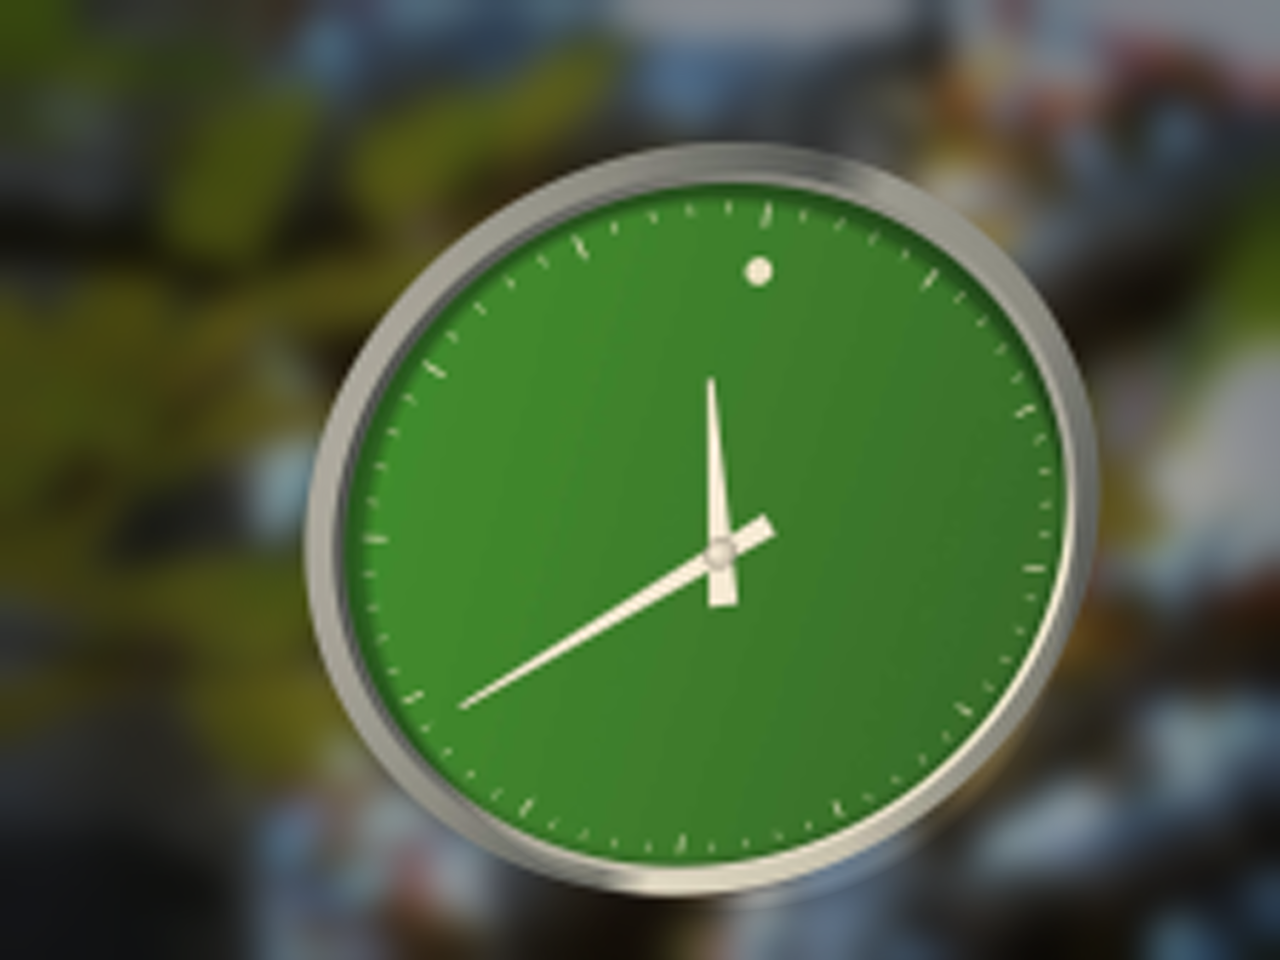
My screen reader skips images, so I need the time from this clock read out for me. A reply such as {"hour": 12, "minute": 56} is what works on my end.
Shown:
{"hour": 11, "minute": 39}
